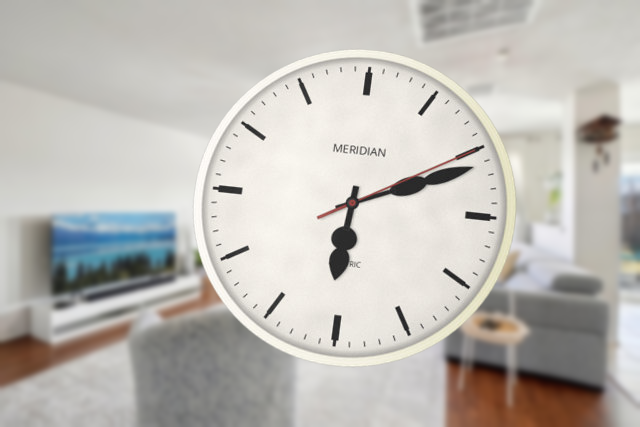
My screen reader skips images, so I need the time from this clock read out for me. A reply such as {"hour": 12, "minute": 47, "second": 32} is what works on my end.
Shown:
{"hour": 6, "minute": 11, "second": 10}
